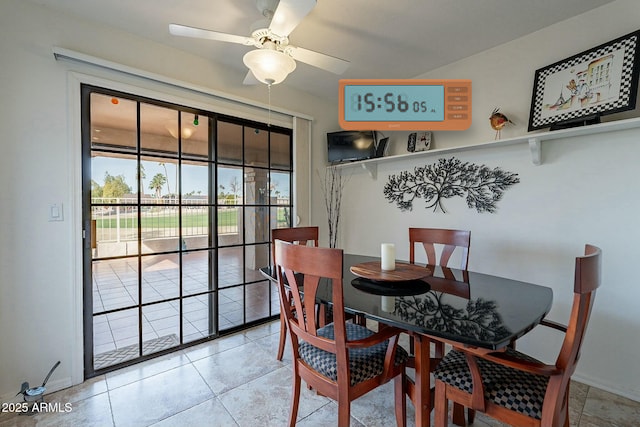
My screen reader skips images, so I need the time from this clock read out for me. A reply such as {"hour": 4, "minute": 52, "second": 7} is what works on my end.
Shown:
{"hour": 15, "minute": 56, "second": 5}
